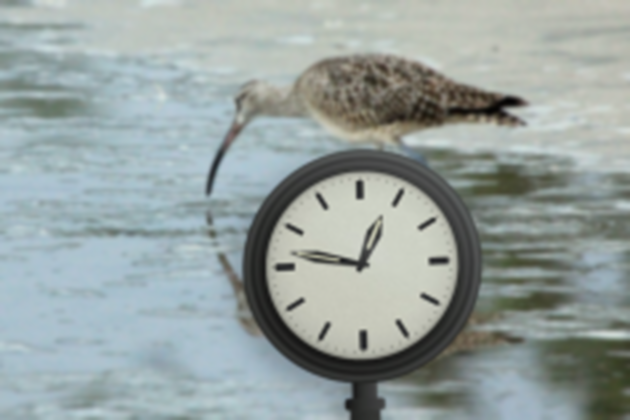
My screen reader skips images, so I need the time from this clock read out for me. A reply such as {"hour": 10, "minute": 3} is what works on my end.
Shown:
{"hour": 12, "minute": 47}
